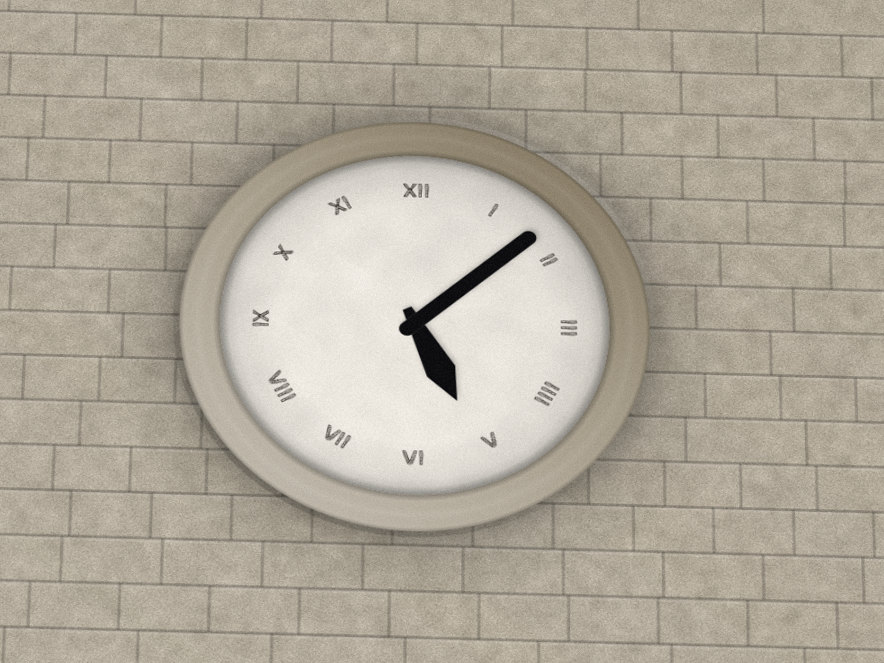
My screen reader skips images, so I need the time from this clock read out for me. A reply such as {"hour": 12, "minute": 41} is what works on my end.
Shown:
{"hour": 5, "minute": 8}
